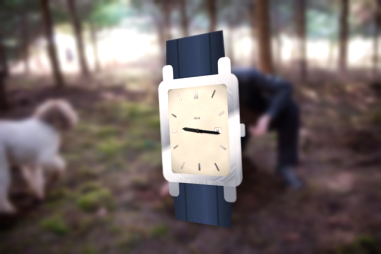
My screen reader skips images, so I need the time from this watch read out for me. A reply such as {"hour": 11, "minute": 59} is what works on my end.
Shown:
{"hour": 9, "minute": 16}
